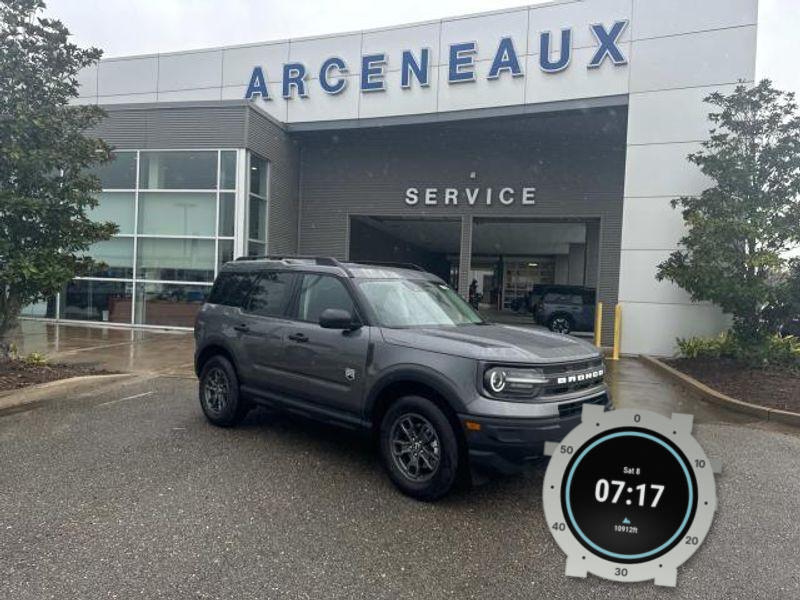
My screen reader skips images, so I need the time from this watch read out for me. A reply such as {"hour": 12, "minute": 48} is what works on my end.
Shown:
{"hour": 7, "minute": 17}
